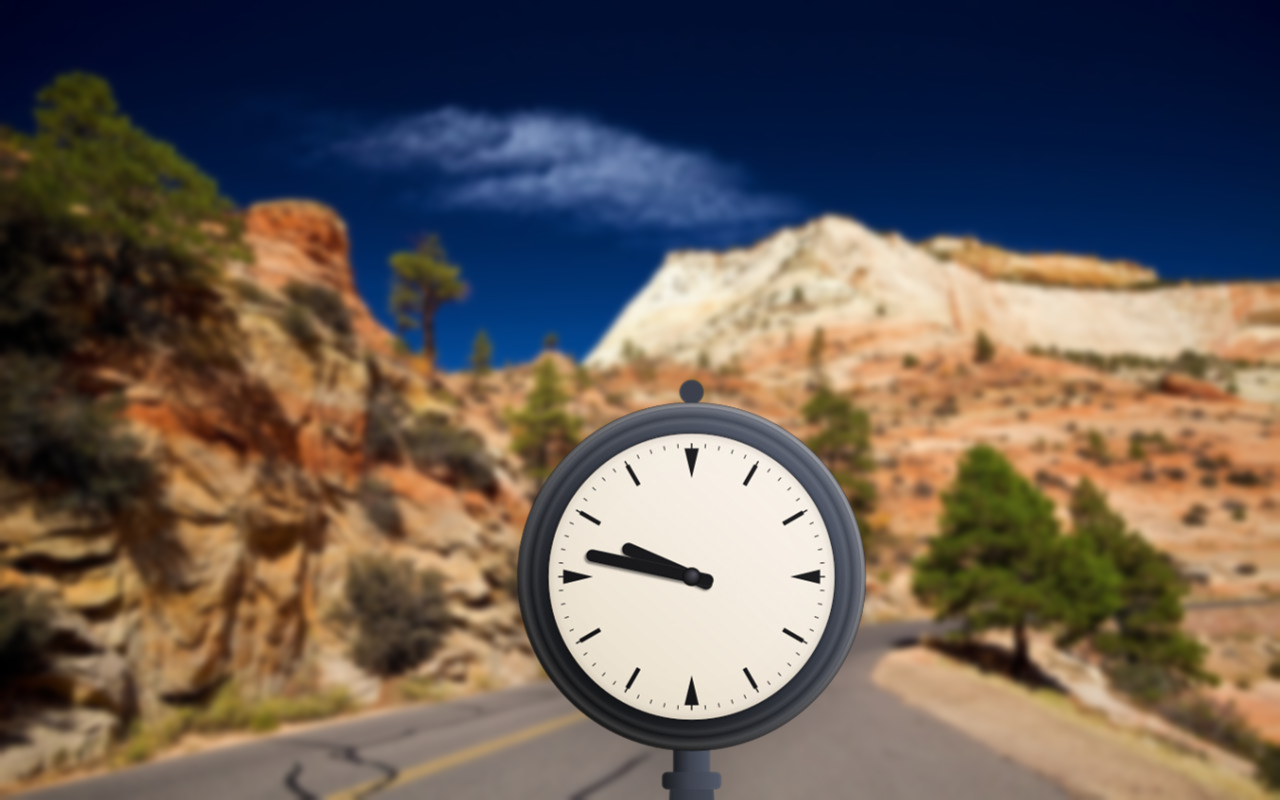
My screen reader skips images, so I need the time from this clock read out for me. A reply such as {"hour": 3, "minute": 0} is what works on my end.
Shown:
{"hour": 9, "minute": 47}
